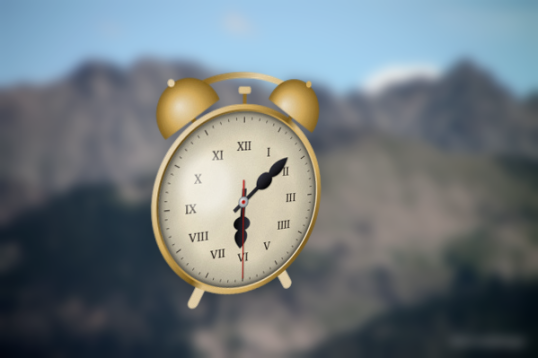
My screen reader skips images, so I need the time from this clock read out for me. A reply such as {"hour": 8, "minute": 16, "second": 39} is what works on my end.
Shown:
{"hour": 6, "minute": 8, "second": 30}
